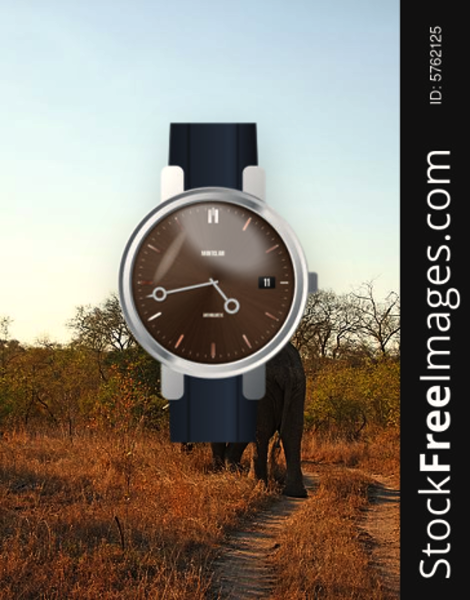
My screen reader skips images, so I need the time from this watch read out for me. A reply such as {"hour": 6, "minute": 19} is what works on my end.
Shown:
{"hour": 4, "minute": 43}
